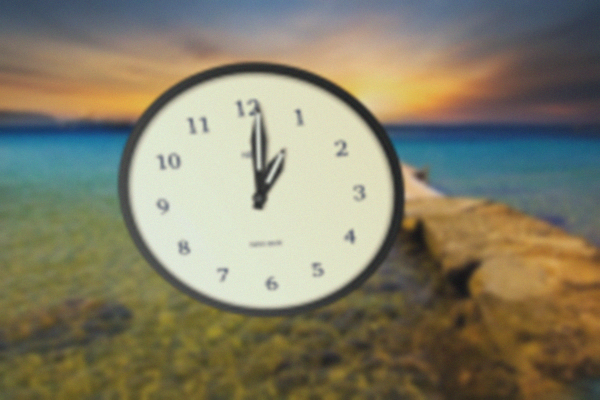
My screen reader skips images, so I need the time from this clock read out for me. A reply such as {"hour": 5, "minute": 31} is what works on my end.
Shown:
{"hour": 1, "minute": 1}
